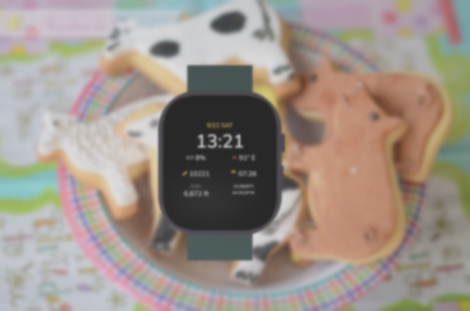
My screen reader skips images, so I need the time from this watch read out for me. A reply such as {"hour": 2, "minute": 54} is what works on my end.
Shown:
{"hour": 13, "minute": 21}
